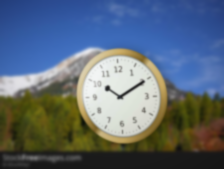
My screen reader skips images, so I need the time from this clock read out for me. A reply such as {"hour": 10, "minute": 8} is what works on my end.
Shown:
{"hour": 10, "minute": 10}
